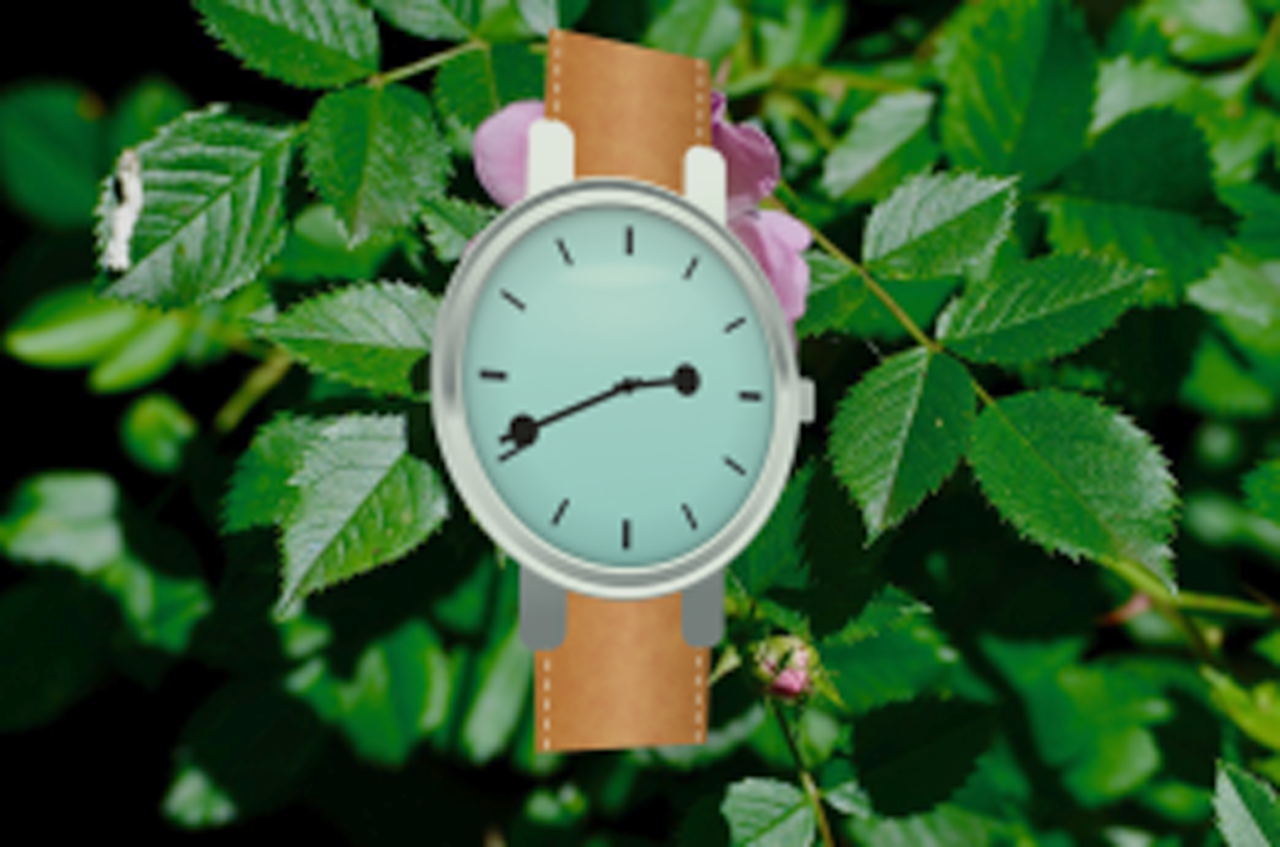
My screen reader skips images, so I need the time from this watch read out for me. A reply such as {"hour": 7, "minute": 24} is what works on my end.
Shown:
{"hour": 2, "minute": 41}
